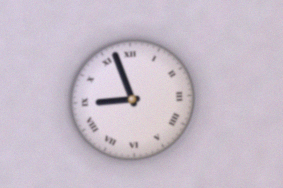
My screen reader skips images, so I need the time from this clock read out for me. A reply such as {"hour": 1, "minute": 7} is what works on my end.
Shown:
{"hour": 8, "minute": 57}
